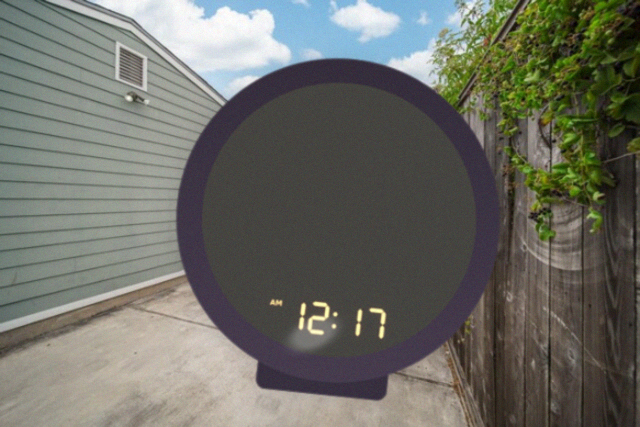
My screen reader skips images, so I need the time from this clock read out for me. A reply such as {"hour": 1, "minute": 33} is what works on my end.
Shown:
{"hour": 12, "minute": 17}
